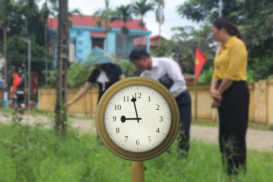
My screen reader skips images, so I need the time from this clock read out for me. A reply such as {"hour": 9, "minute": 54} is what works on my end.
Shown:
{"hour": 8, "minute": 58}
